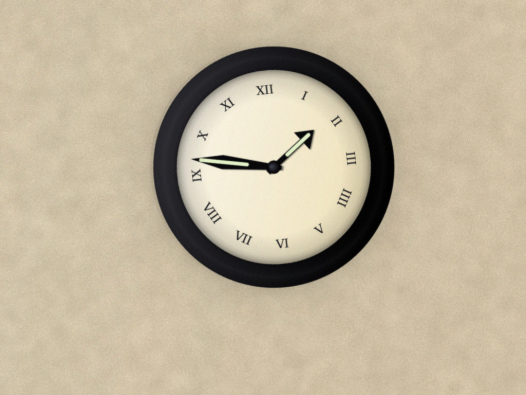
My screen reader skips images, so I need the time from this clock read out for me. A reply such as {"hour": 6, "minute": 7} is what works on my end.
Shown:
{"hour": 1, "minute": 47}
